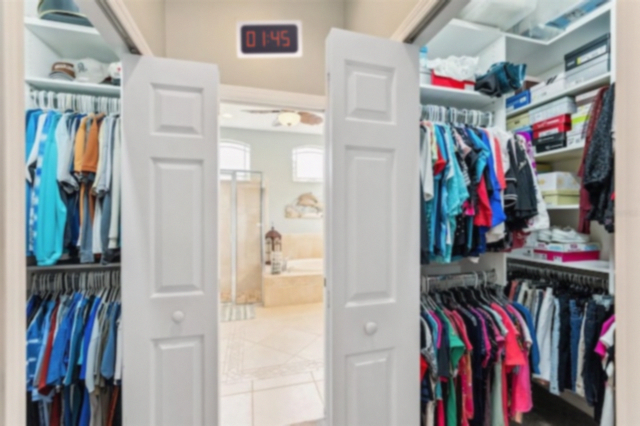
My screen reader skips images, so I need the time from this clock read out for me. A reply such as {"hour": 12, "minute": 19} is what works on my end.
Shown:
{"hour": 1, "minute": 45}
